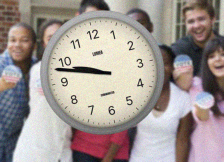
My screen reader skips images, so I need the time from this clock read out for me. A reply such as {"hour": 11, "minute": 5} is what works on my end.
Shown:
{"hour": 9, "minute": 48}
